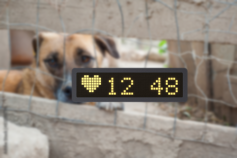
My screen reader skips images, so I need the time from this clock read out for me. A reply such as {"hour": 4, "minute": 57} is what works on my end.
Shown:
{"hour": 12, "minute": 48}
